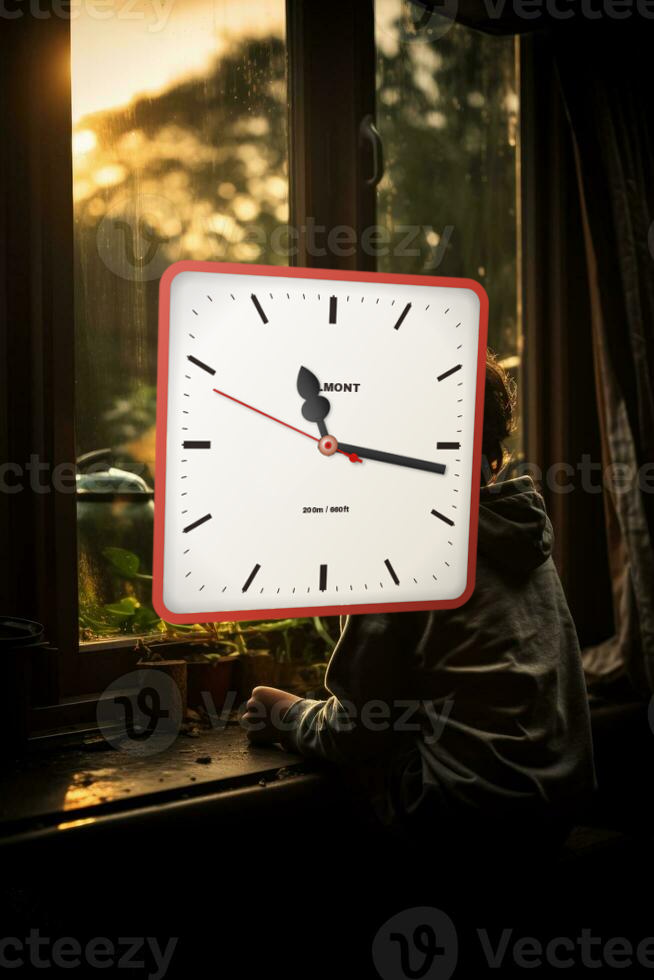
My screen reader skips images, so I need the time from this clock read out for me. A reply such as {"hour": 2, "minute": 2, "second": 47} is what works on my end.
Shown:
{"hour": 11, "minute": 16, "second": 49}
